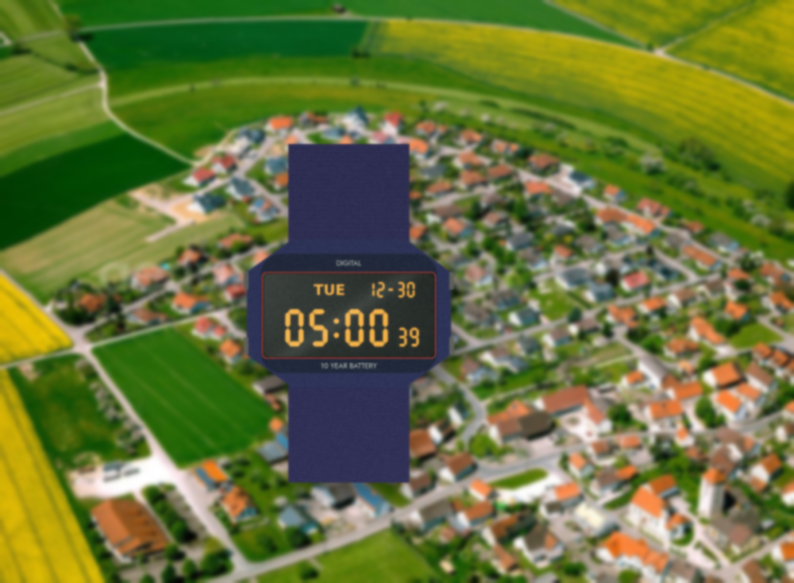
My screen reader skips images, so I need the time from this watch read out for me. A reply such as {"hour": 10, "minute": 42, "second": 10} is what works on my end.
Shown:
{"hour": 5, "minute": 0, "second": 39}
